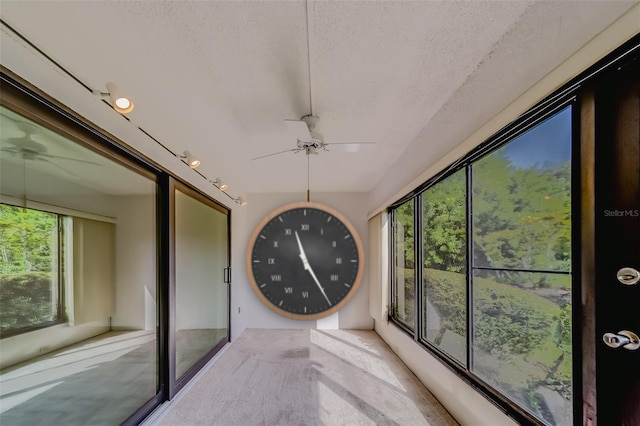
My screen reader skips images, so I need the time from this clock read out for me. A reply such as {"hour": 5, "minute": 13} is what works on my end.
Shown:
{"hour": 11, "minute": 25}
